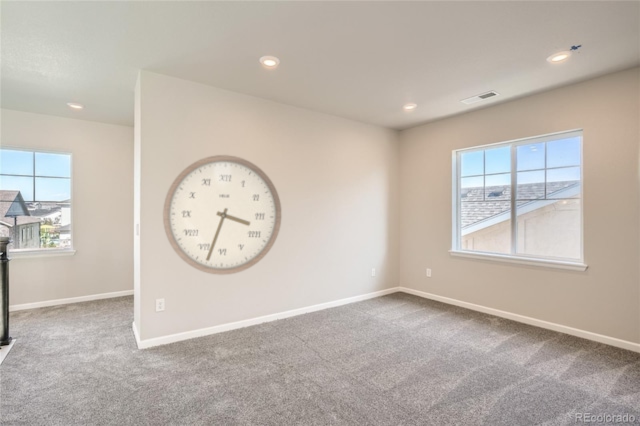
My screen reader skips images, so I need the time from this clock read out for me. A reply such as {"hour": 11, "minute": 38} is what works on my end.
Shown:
{"hour": 3, "minute": 33}
